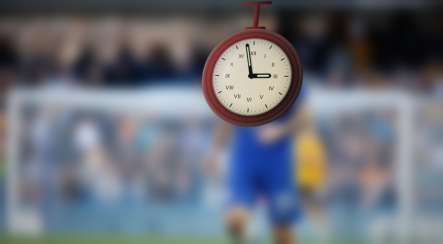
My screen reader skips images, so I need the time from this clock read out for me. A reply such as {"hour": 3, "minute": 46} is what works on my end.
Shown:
{"hour": 2, "minute": 58}
